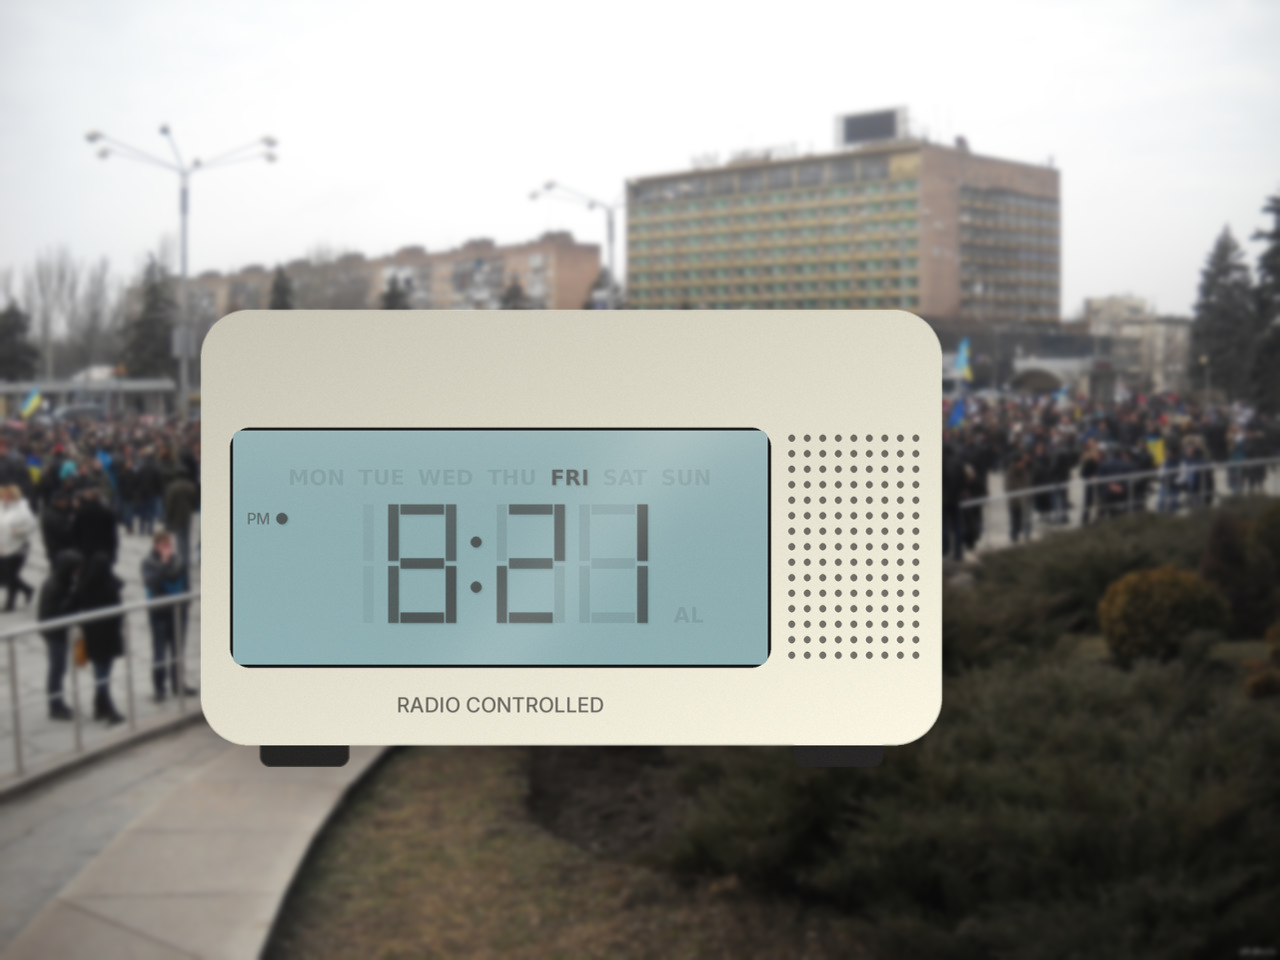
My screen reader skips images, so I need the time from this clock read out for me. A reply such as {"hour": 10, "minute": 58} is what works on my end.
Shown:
{"hour": 8, "minute": 21}
